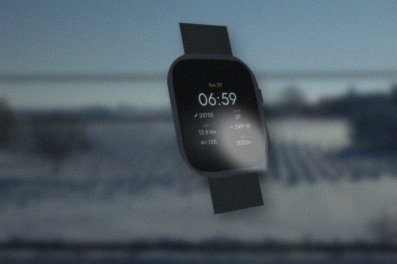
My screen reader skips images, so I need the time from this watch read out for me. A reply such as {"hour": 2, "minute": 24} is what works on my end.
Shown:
{"hour": 6, "minute": 59}
